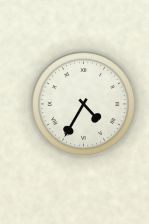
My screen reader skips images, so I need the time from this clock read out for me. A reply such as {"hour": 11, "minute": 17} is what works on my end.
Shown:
{"hour": 4, "minute": 35}
